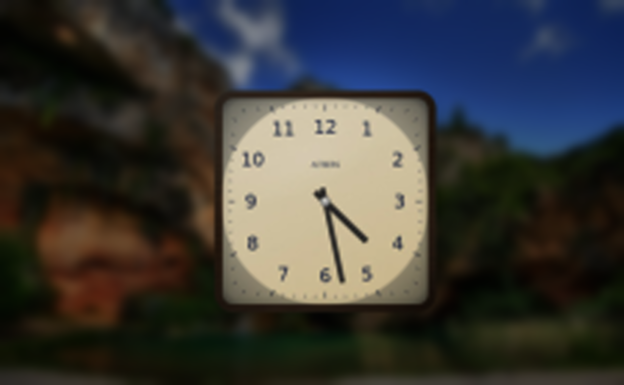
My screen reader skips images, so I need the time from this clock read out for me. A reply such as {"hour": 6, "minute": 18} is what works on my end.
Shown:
{"hour": 4, "minute": 28}
